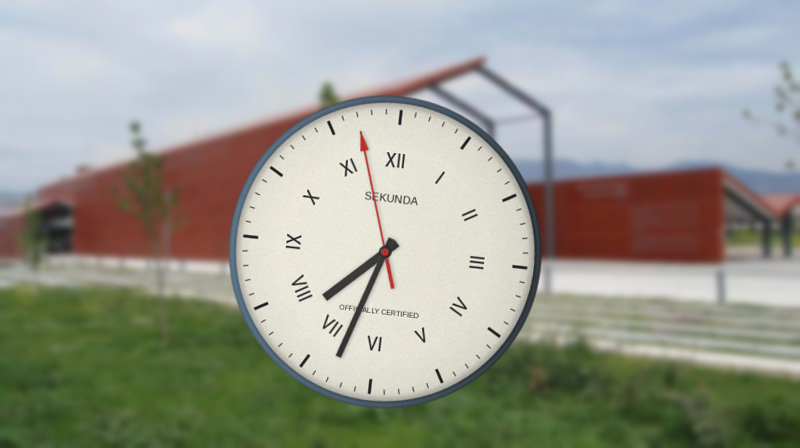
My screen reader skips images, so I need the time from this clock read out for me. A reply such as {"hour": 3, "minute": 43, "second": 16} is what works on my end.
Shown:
{"hour": 7, "minute": 32, "second": 57}
